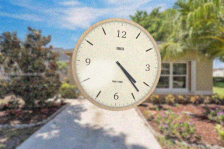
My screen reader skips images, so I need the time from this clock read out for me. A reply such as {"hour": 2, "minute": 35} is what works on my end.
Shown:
{"hour": 4, "minute": 23}
